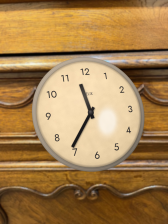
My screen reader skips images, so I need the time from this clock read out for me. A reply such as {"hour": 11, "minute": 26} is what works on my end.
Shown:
{"hour": 11, "minute": 36}
